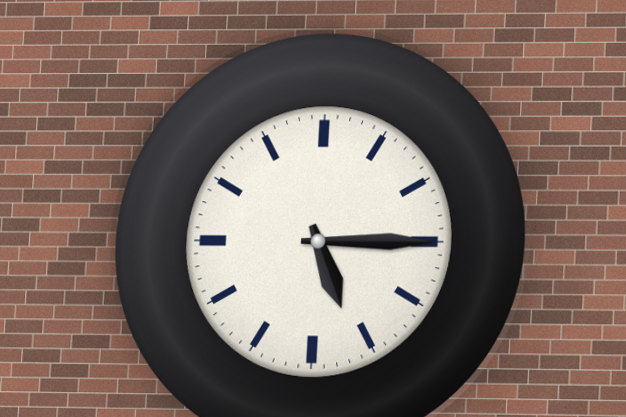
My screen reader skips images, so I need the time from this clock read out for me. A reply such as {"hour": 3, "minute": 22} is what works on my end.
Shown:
{"hour": 5, "minute": 15}
